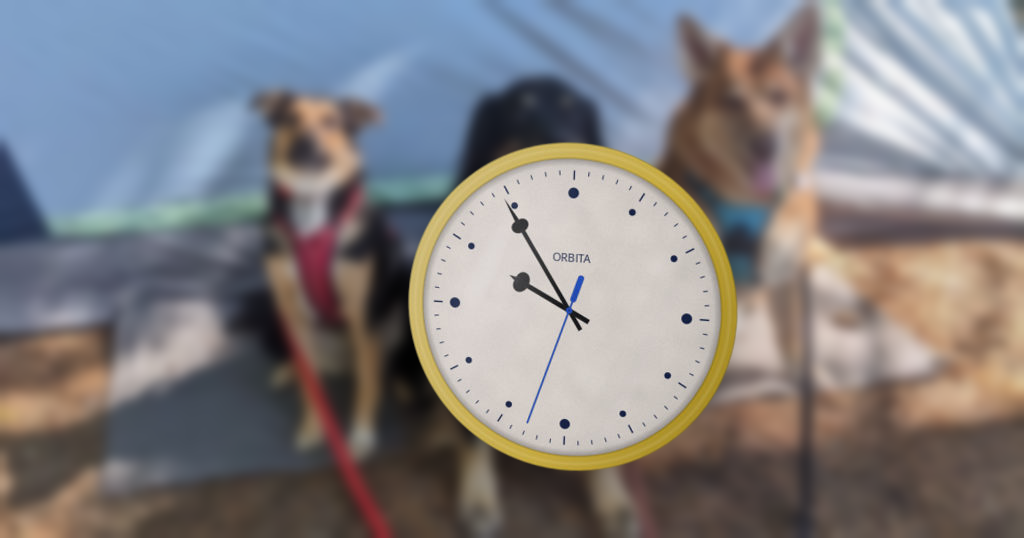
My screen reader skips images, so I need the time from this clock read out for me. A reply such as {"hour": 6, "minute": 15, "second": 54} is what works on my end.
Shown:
{"hour": 9, "minute": 54, "second": 33}
